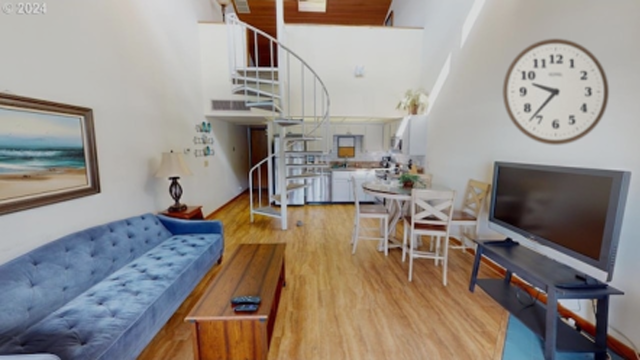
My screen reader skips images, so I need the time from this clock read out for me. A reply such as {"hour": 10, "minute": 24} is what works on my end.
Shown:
{"hour": 9, "minute": 37}
